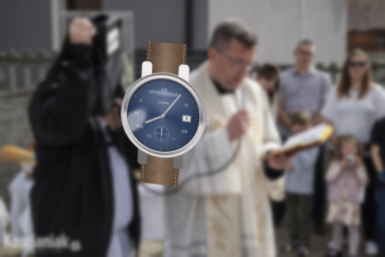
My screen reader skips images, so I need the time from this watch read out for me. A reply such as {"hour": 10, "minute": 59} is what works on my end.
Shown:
{"hour": 8, "minute": 6}
